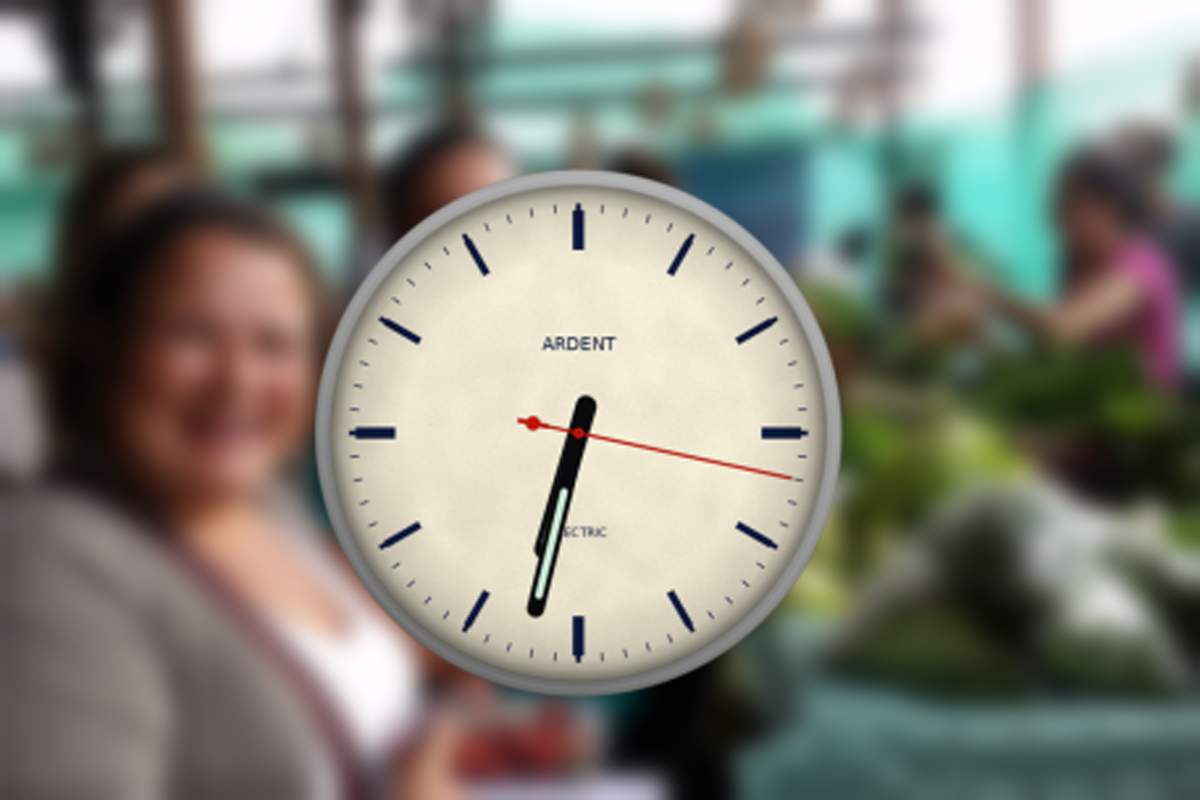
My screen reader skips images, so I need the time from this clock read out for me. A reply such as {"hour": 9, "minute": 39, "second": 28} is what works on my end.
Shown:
{"hour": 6, "minute": 32, "second": 17}
